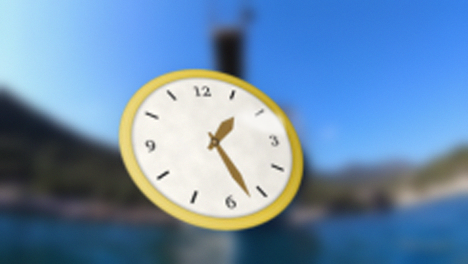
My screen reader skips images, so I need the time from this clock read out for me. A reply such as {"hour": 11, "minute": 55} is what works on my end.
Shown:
{"hour": 1, "minute": 27}
